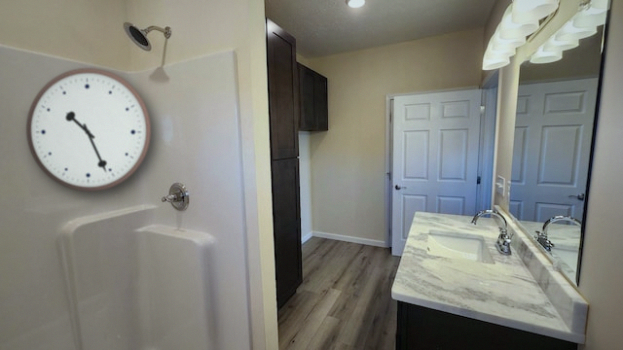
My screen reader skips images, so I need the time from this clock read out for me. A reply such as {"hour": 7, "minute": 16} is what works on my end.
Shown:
{"hour": 10, "minute": 26}
